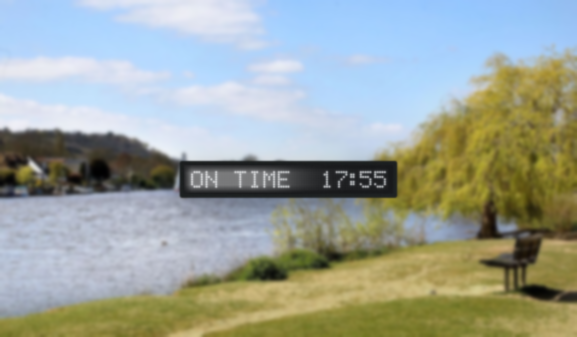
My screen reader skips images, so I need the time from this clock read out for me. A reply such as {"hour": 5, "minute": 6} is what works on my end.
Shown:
{"hour": 17, "minute": 55}
